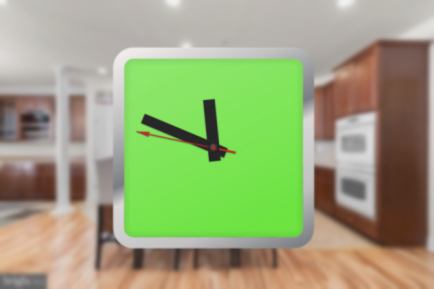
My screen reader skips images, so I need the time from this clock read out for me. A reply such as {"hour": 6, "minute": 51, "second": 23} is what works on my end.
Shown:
{"hour": 11, "minute": 48, "second": 47}
